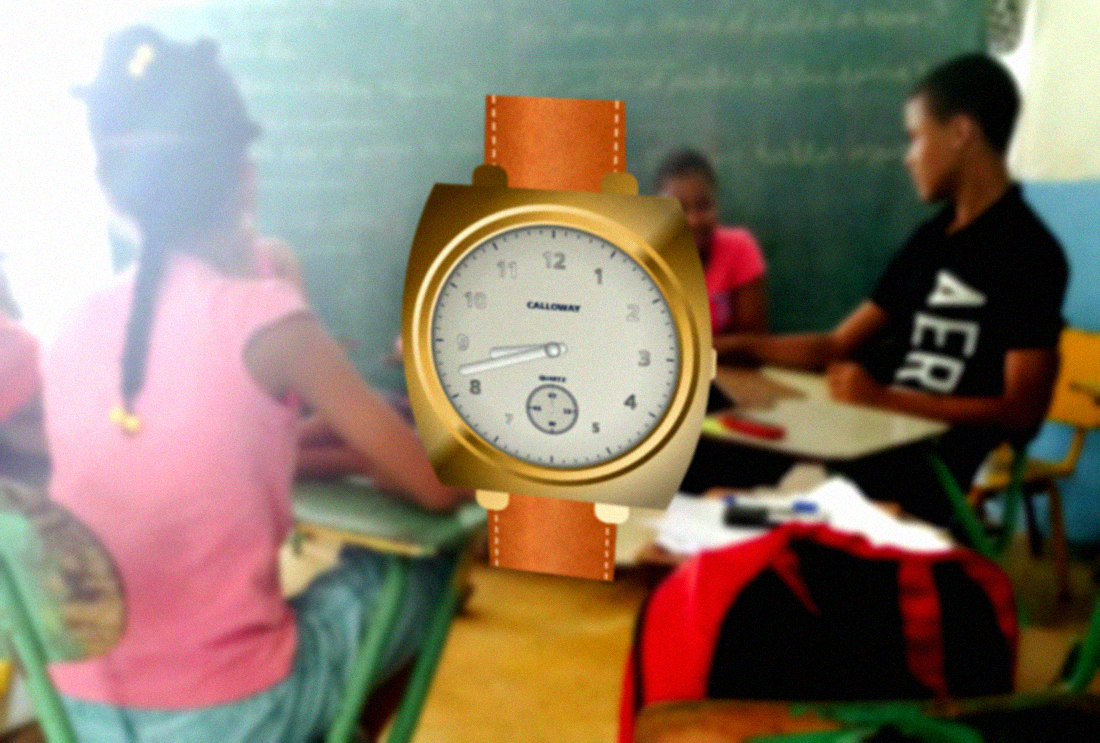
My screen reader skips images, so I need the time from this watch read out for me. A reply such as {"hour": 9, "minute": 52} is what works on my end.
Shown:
{"hour": 8, "minute": 42}
